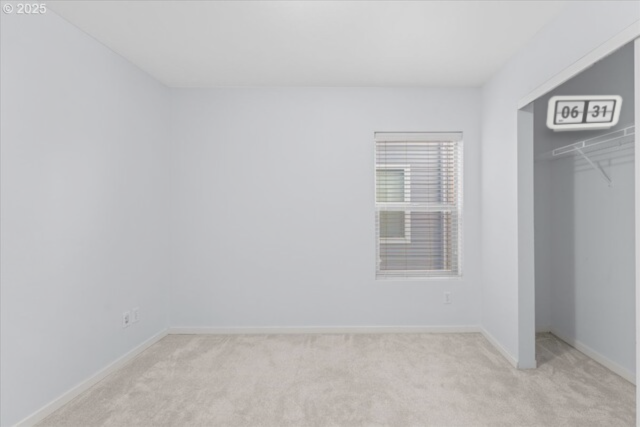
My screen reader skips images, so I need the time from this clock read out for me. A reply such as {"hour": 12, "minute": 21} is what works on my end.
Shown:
{"hour": 6, "minute": 31}
